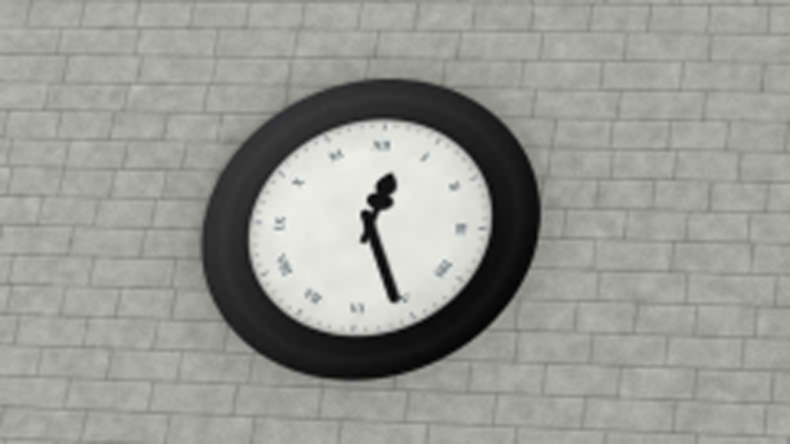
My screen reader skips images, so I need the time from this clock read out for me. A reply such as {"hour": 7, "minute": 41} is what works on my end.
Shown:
{"hour": 12, "minute": 26}
